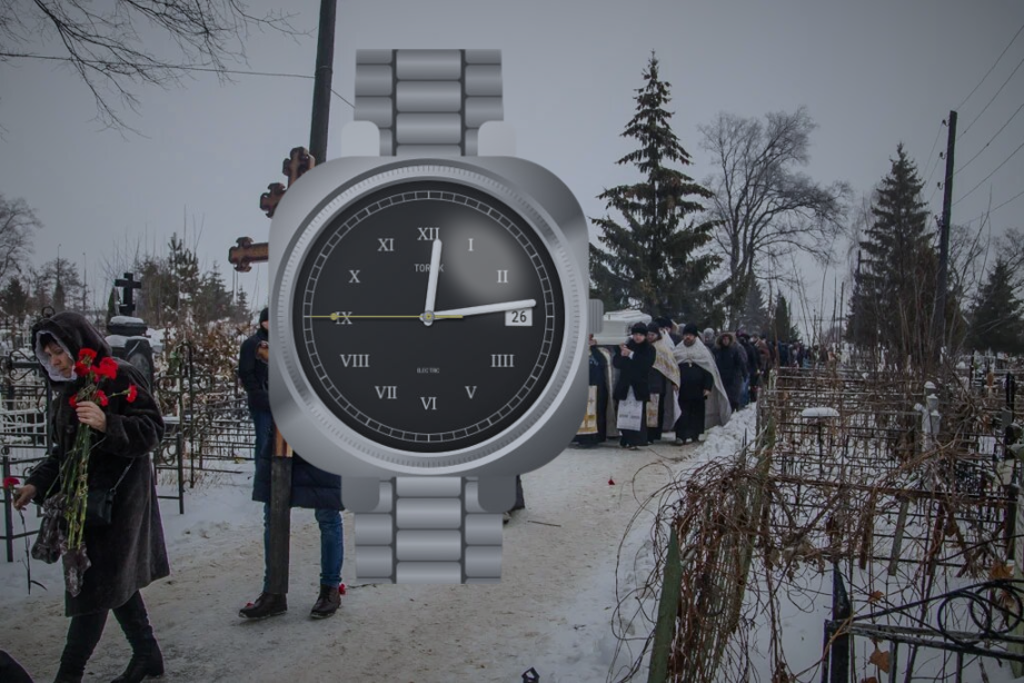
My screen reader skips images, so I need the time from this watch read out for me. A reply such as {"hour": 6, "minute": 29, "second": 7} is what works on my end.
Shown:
{"hour": 12, "minute": 13, "second": 45}
